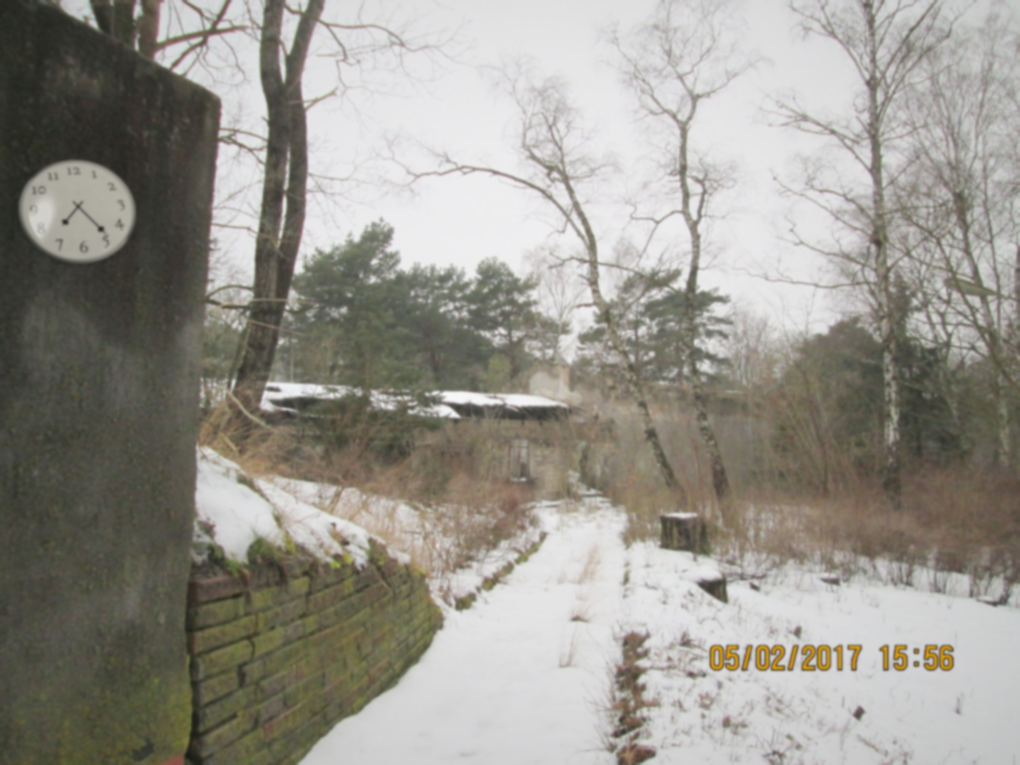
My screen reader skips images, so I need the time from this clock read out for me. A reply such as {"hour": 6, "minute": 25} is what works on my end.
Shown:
{"hour": 7, "minute": 24}
